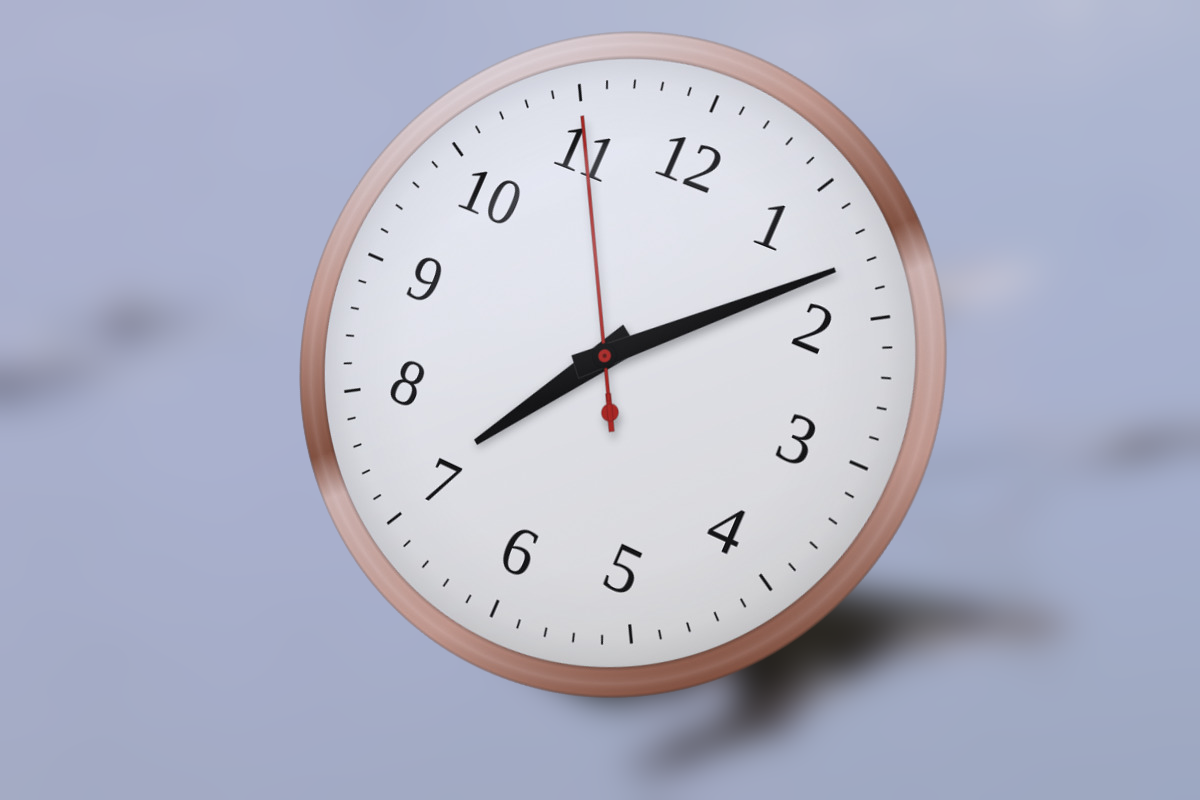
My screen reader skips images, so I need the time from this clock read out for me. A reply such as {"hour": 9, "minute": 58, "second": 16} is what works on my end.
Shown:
{"hour": 7, "minute": 7, "second": 55}
